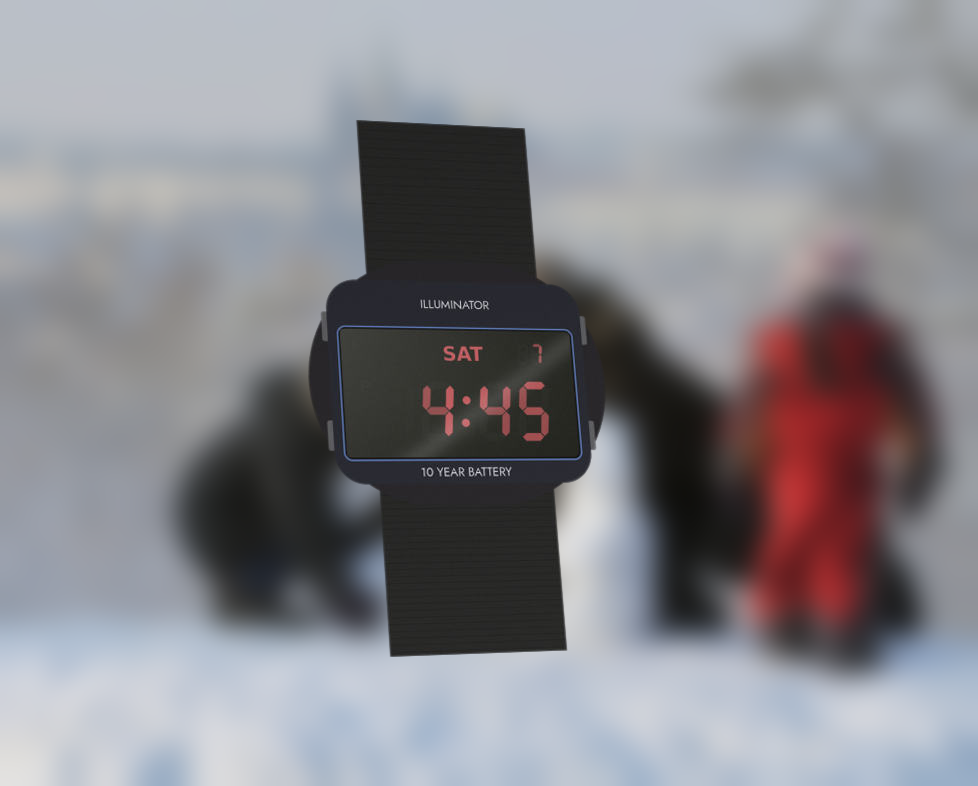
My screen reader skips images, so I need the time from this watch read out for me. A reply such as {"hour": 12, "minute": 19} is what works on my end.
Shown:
{"hour": 4, "minute": 45}
